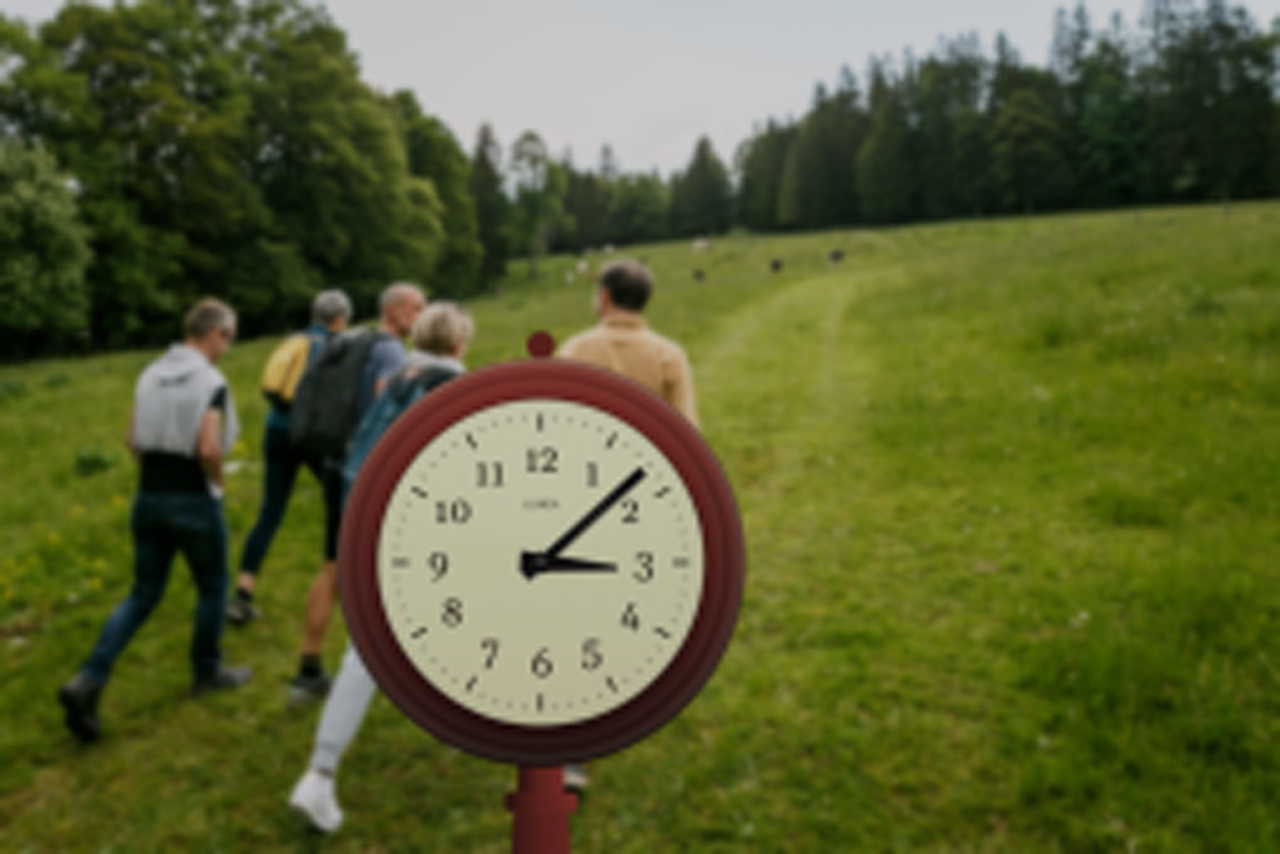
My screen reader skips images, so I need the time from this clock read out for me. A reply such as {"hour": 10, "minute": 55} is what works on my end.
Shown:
{"hour": 3, "minute": 8}
